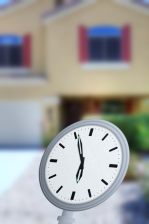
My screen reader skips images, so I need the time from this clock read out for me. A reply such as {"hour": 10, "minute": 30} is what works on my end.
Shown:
{"hour": 5, "minute": 56}
